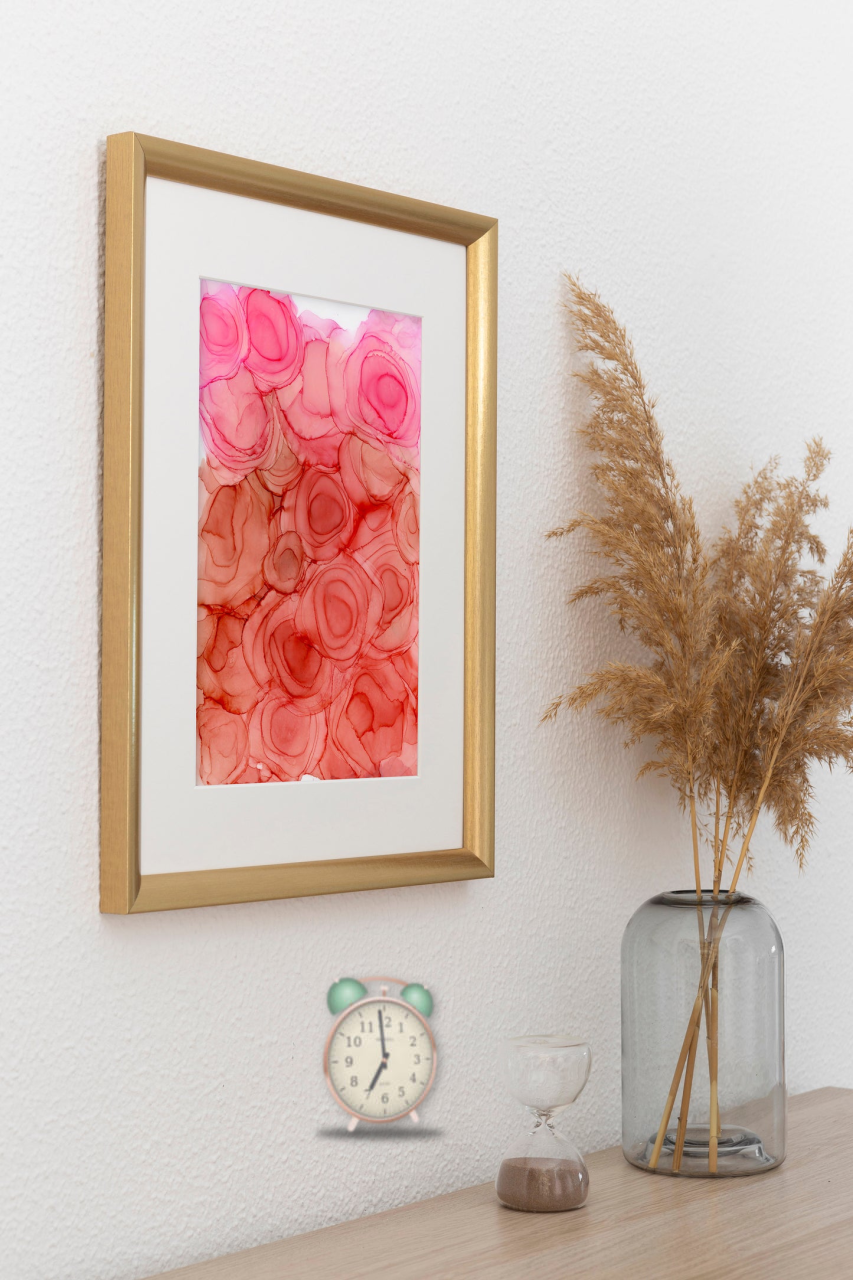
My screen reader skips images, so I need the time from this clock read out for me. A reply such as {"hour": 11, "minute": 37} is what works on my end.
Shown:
{"hour": 6, "minute": 59}
